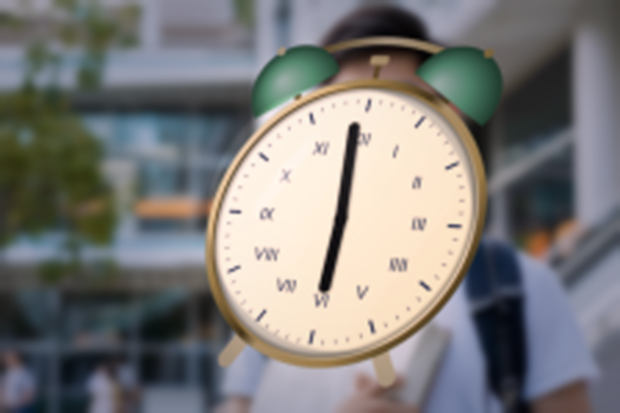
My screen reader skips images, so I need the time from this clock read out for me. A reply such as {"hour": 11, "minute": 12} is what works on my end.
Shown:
{"hour": 5, "minute": 59}
